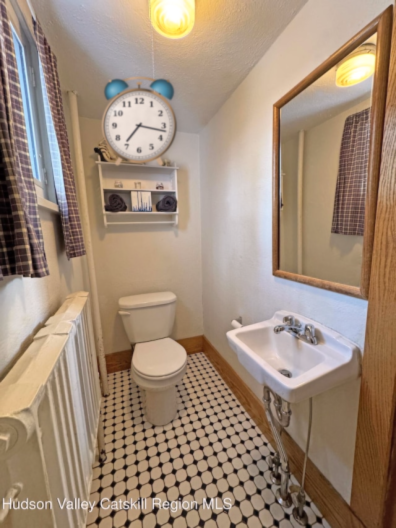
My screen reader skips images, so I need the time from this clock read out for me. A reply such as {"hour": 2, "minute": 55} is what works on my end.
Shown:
{"hour": 7, "minute": 17}
